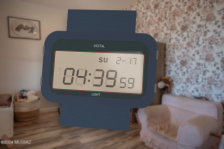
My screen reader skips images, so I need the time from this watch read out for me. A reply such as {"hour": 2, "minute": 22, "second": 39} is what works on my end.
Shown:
{"hour": 4, "minute": 39, "second": 59}
